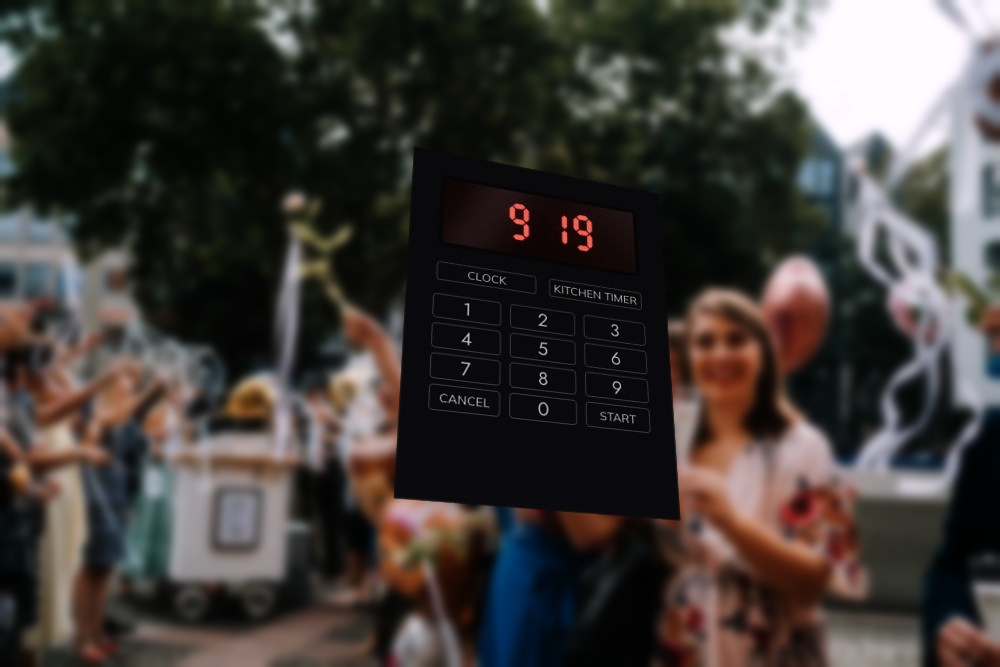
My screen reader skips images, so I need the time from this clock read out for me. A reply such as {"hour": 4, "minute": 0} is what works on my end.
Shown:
{"hour": 9, "minute": 19}
